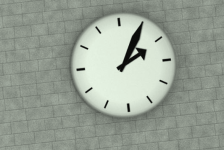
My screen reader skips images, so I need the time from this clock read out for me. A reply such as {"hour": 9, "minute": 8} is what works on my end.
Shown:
{"hour": 2, "minute": 5}
